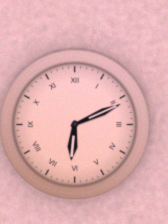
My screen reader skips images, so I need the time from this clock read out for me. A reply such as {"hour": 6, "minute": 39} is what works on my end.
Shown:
{"hour": 6, "minute": 11}
